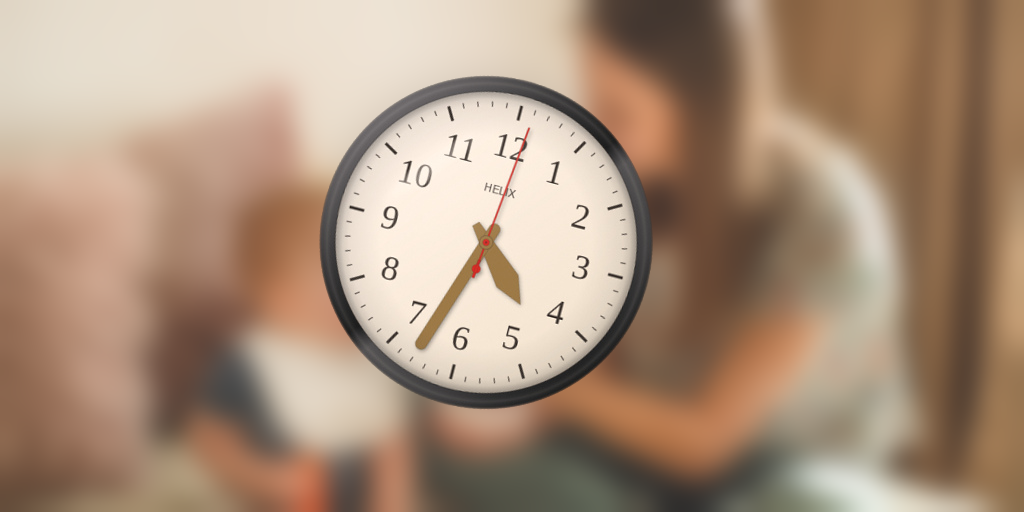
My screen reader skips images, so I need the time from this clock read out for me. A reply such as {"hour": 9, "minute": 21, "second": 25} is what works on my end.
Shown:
{"hour": 4, "minute": 33, "second": 1}
